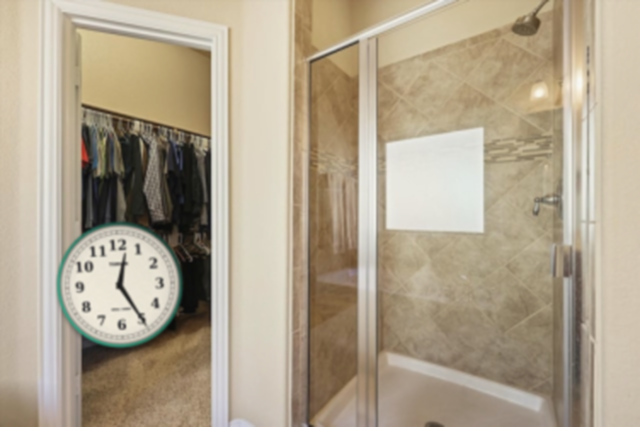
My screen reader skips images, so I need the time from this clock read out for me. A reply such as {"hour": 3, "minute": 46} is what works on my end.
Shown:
{"hour": 12, "minute": 25}
